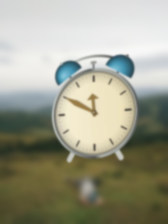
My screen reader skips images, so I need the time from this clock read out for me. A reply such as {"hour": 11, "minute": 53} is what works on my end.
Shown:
{"hour": 11, "minute": 50}
